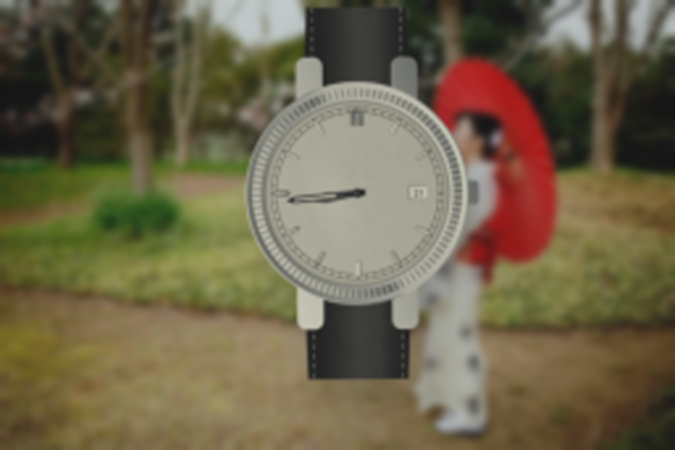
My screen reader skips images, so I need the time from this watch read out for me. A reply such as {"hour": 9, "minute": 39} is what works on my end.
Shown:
{"hour": 8, "minute": 44}
